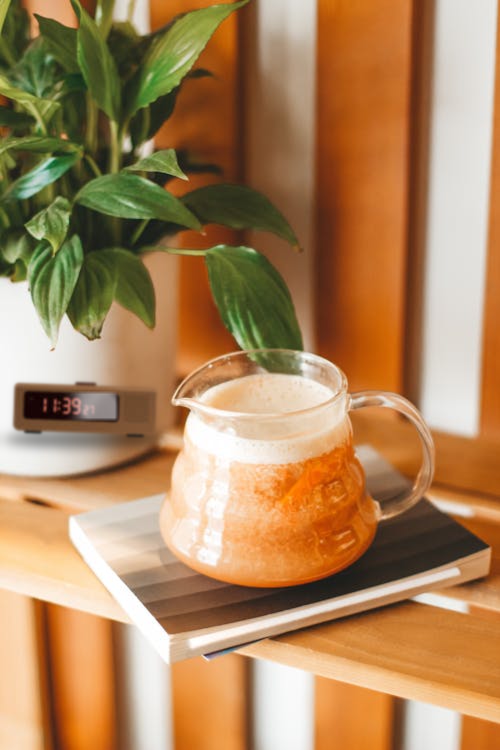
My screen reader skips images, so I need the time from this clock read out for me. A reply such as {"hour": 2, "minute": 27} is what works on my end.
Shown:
{"hour": 11, "minute": 39}
